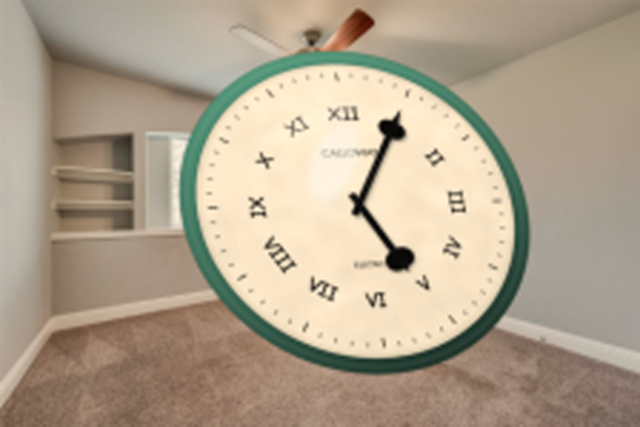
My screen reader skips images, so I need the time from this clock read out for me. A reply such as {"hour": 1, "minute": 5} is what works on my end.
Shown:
{"hour": 5, "minute": 5}
